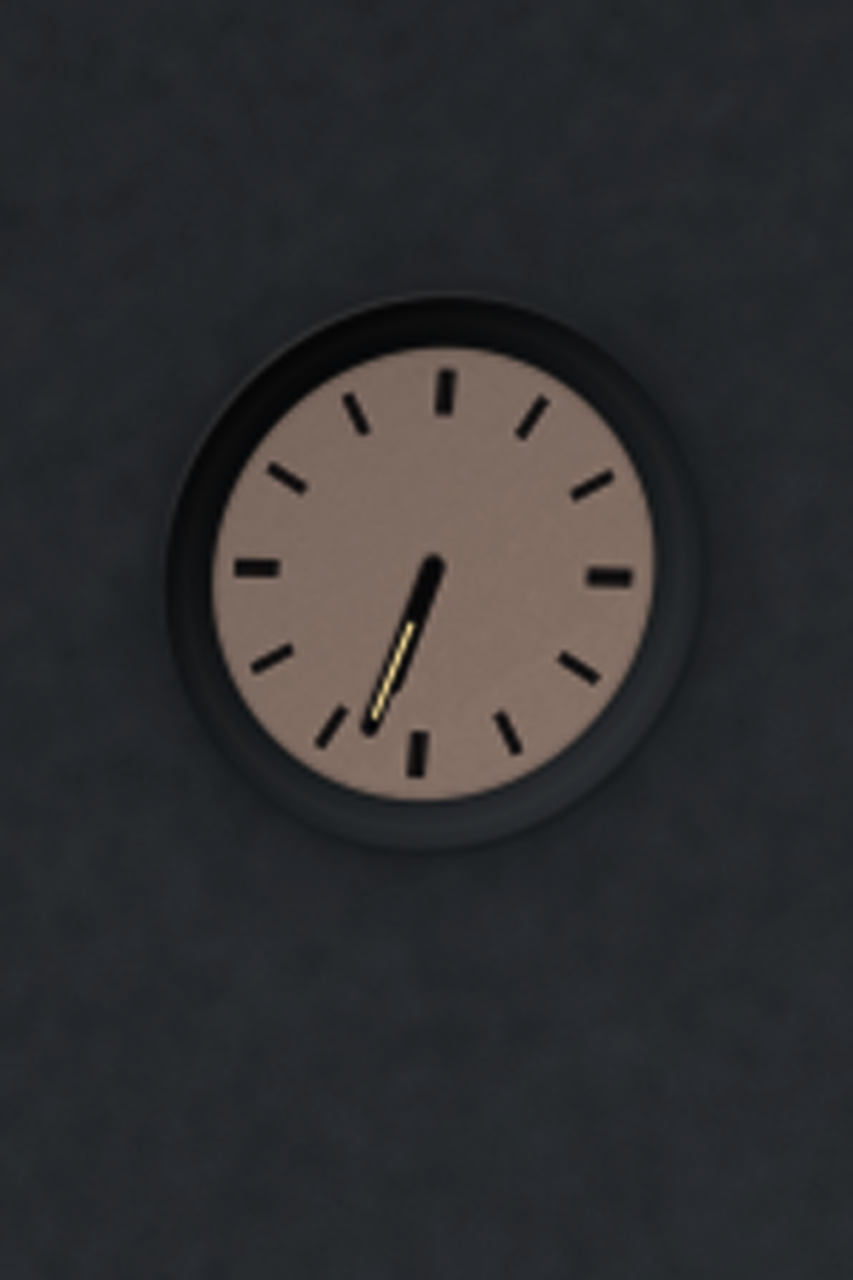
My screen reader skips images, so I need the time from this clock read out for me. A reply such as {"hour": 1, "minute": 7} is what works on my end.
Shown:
{"hour": 6, "minute": 33}
